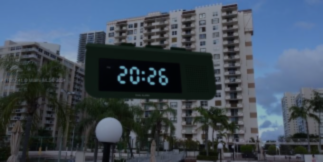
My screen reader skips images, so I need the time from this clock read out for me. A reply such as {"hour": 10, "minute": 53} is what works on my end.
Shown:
{"hour": 20, "minute": 26}
